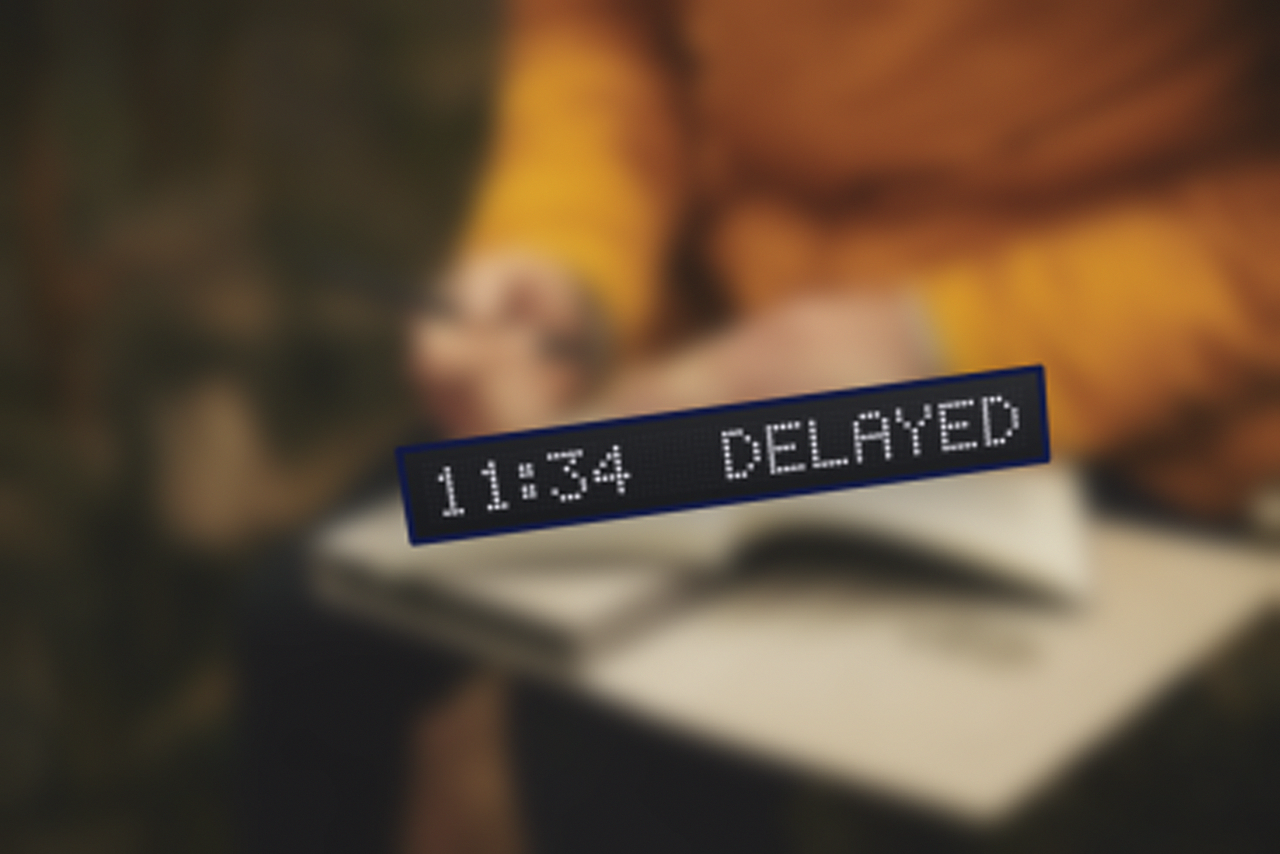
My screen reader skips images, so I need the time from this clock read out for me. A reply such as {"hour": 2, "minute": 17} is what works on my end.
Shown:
{"hour": 11, "minute": 34}
